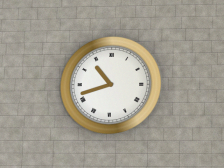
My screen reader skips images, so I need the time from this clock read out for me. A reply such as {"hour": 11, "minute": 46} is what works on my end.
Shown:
{"hour": 10, "minute": 42}
